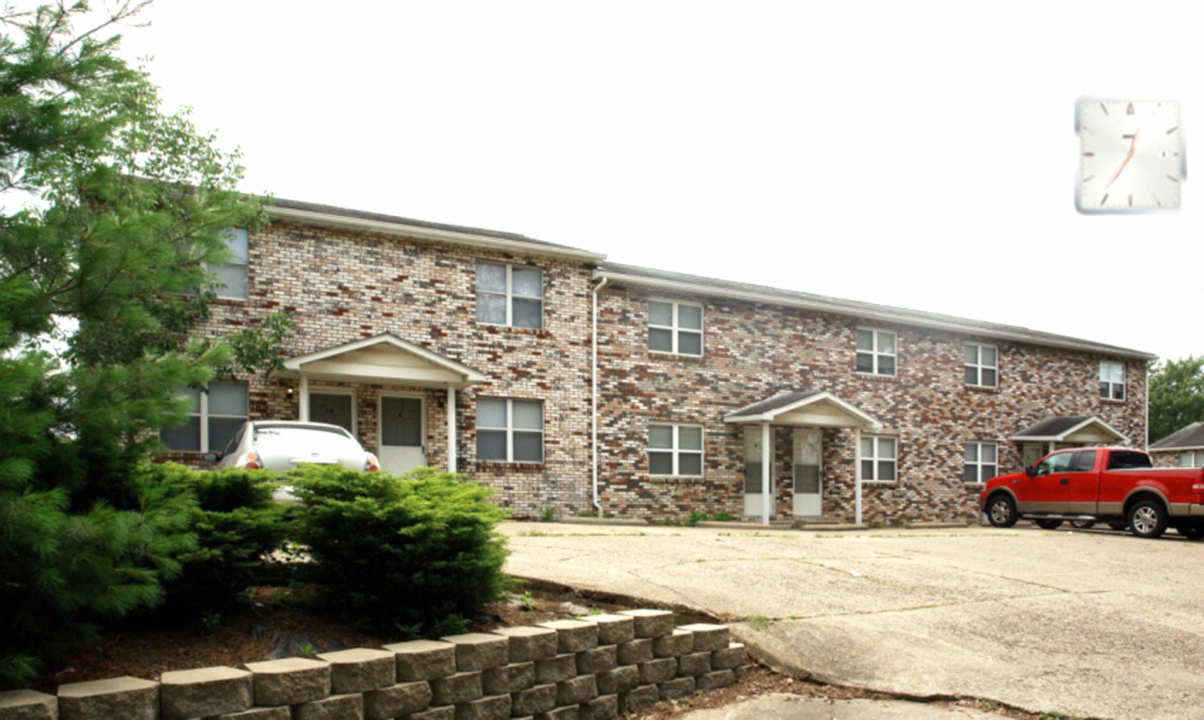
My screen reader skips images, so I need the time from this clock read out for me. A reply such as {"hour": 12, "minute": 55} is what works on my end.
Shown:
{"hour": 12, "minute": 36}
